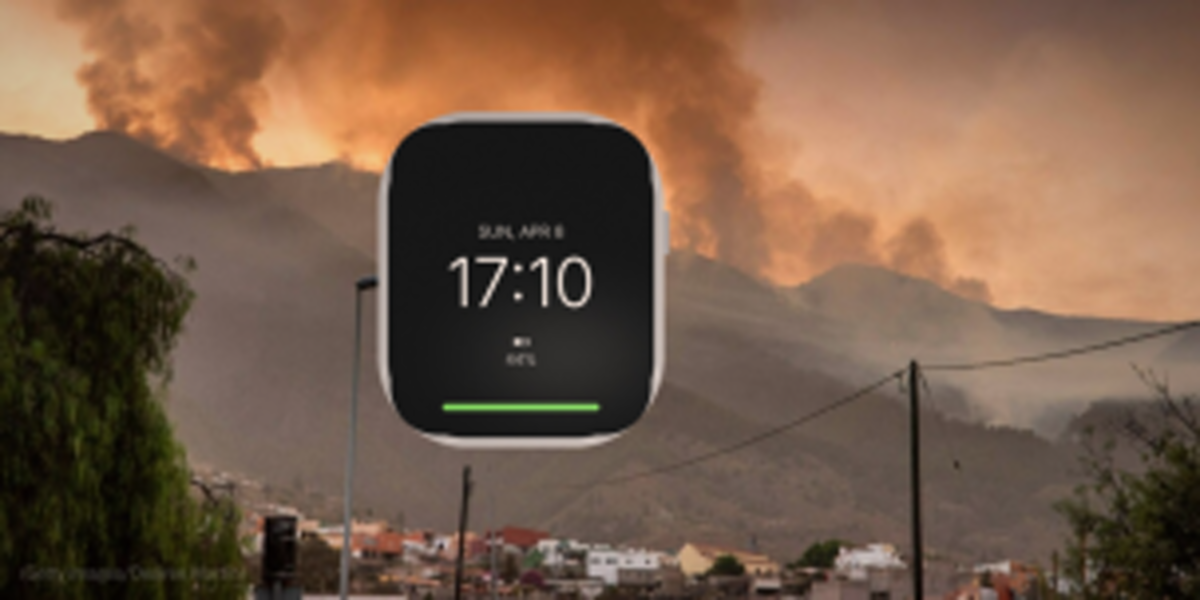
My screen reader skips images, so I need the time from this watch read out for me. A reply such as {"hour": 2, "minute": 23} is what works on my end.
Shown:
{"hour": 17, "minute": 10}
